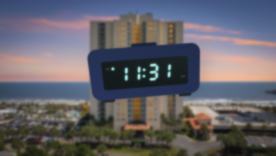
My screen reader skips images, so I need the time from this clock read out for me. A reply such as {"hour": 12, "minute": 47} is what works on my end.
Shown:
{"hour": 11, "minute": 31}
